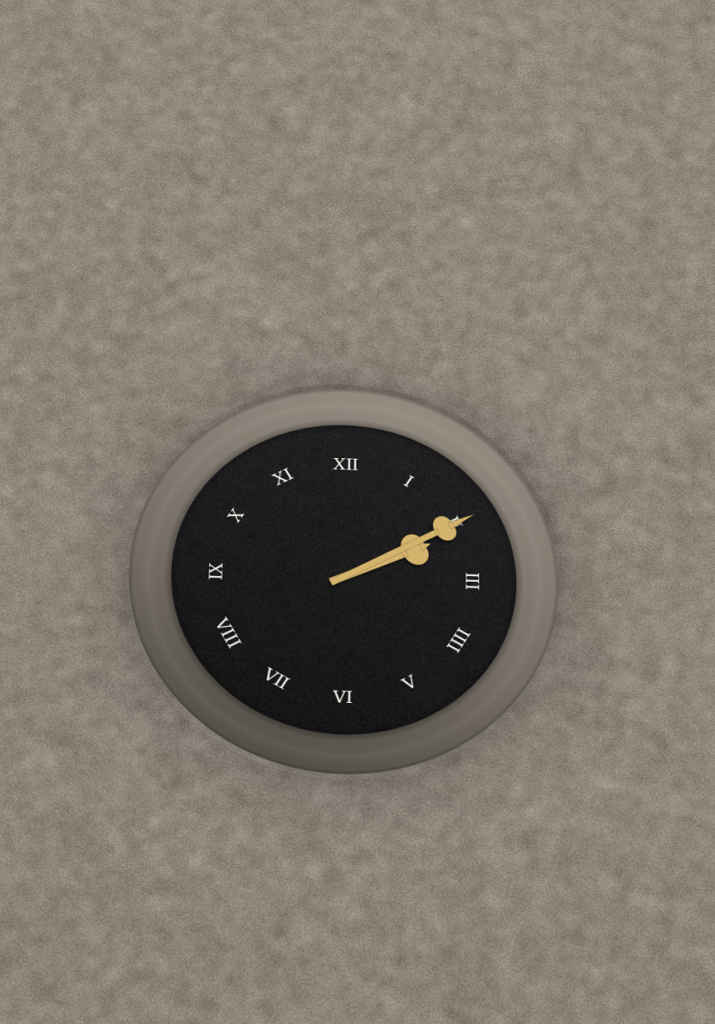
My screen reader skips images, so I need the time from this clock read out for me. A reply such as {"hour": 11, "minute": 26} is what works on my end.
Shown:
{"hour": 2, "minute": 10}
